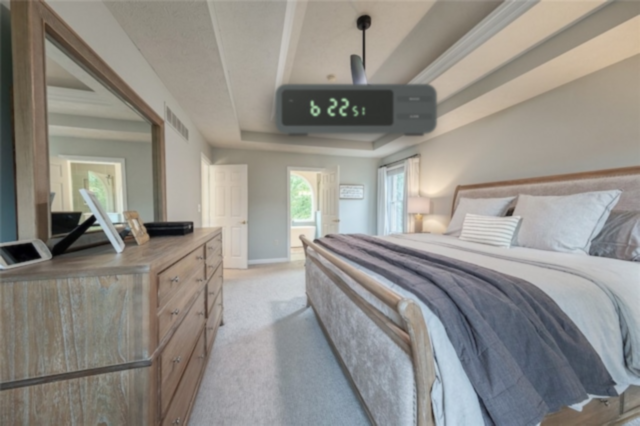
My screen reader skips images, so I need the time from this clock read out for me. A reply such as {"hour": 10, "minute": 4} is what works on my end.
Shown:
{"hour": 6, "minute": 22}
